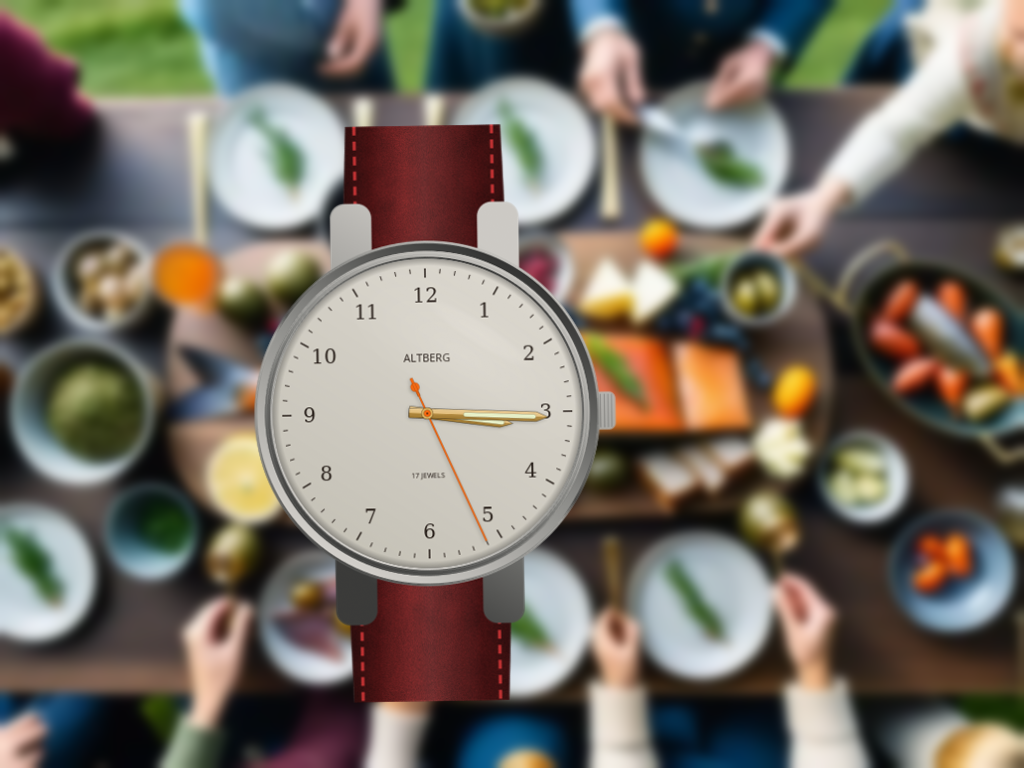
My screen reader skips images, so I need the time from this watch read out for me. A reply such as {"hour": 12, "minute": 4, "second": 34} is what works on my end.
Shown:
{"hour": 3, "minute": 15, "second": 26}
